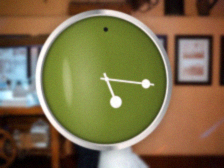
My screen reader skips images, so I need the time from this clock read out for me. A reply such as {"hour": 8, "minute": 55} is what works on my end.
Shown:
{"hour": 5, "minute": 16}
